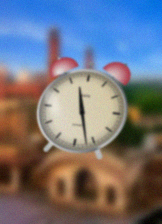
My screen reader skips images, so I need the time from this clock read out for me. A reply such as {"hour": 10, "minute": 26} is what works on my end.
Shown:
{"hour": 11, "minute": 27}
